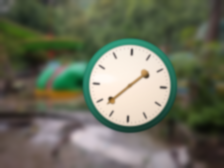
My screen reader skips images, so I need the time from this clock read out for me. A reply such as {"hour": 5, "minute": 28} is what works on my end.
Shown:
{"hour": 1, "minute": 38}
